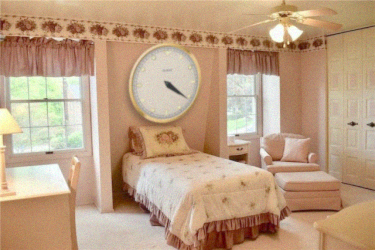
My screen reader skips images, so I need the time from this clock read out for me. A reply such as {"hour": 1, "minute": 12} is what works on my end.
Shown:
{"hour": 4, "minute": 21}
